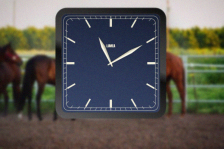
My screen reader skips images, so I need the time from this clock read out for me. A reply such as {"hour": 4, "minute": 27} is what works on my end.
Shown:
{"hour": 11, "minute": 10}
